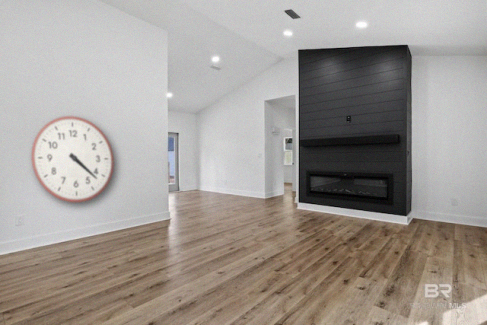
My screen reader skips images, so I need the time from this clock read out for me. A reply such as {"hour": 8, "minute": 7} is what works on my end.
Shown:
{"hour": 4, "minute": 22}
